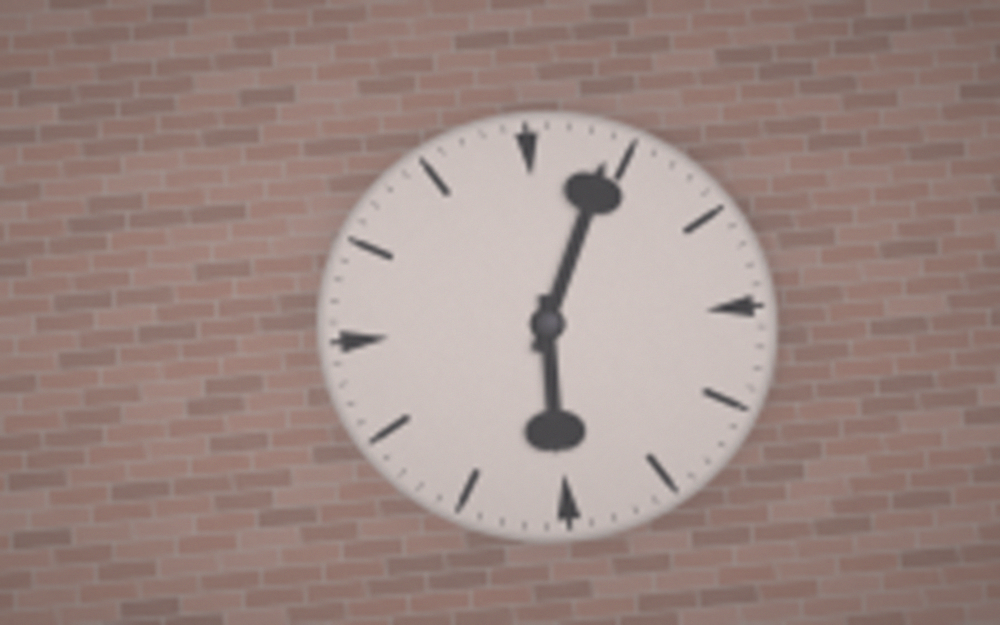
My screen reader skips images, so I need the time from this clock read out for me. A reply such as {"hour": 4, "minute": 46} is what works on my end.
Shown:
{"hour": 6, "minute": 4}
